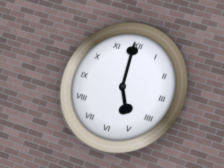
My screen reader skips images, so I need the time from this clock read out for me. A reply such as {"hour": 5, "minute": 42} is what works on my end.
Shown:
{"hour": 4, "minute": 59}
